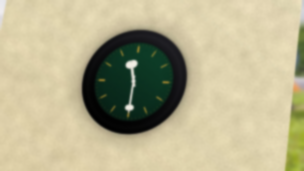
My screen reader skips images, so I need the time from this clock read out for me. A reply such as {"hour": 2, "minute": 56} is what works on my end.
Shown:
{"hour": 11, "minute": 30}
